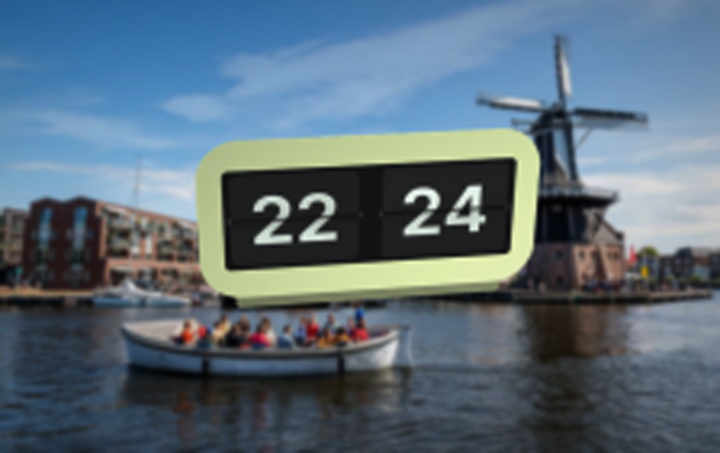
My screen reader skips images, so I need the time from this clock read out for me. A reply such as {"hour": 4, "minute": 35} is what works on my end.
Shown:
{"hour": 22, "minute": 24}
